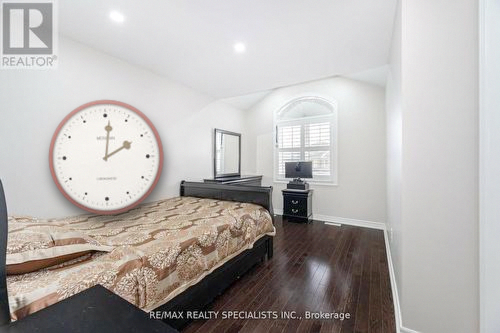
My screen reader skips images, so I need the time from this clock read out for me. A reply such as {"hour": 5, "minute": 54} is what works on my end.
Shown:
{"hour": 2, "minute": 1}
